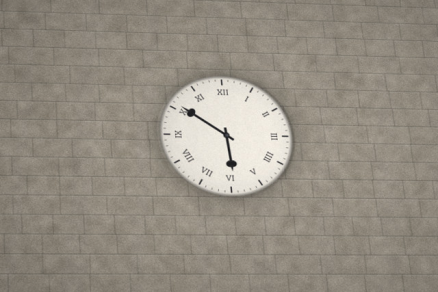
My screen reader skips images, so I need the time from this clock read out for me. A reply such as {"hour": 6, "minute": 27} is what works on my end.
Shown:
{"hour": 5, "minute": 51}
